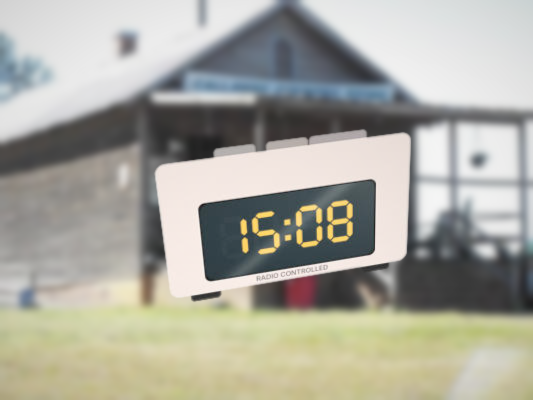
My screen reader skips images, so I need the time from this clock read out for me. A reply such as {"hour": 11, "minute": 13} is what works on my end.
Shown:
{"hour": 15, "minute": 8}
